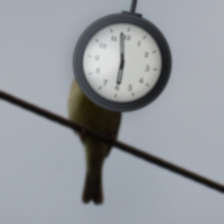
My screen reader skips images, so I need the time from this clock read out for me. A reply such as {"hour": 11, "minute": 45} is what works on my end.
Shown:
{"hour": 5, "minute": 58}
